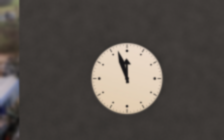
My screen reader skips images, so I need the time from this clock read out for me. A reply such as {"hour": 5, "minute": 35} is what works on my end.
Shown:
{"hour": 11, "minute": 57}
